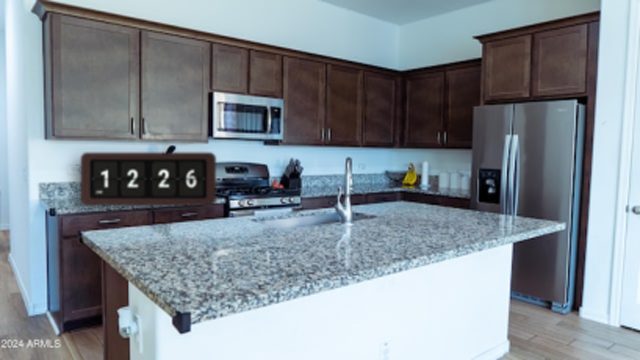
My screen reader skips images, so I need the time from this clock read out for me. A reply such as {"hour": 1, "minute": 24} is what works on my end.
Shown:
{"hour": 12, "minute": 26}
